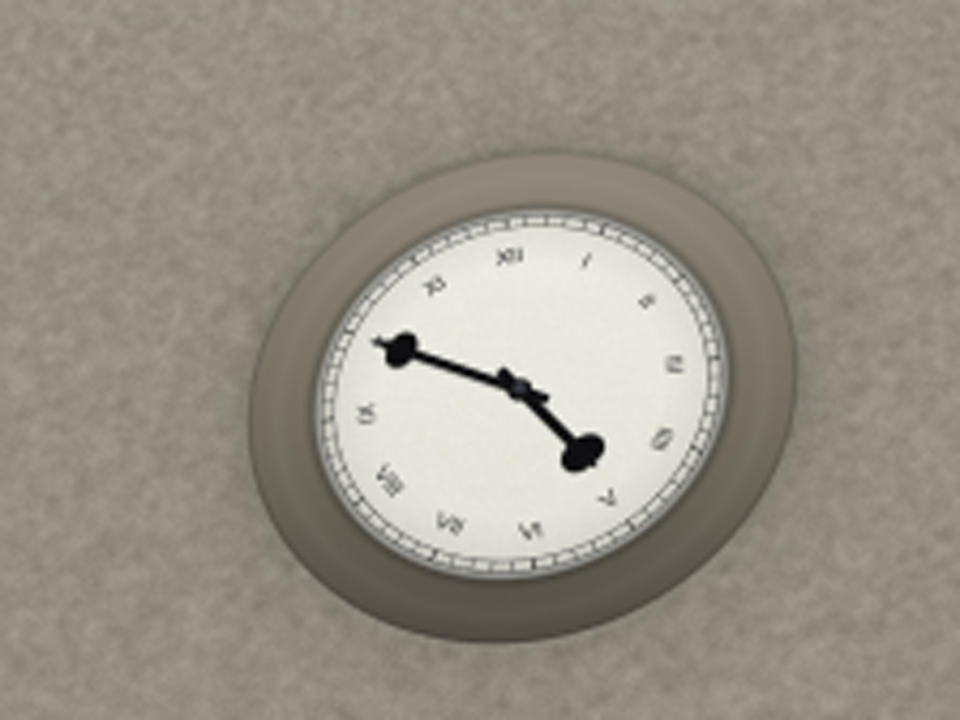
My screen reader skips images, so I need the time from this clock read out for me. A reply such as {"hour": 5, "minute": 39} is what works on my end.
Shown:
{"hour": 4, "minute": 50}
